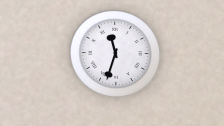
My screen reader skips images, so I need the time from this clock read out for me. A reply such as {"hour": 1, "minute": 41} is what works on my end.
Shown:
{"hour": 11, "minute": 33}
